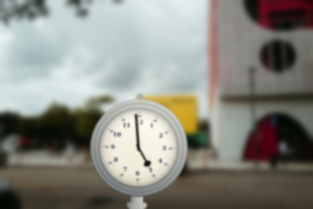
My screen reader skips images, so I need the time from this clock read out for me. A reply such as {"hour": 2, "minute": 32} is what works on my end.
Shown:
{"hour": 4, "minute": 59}
